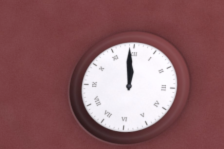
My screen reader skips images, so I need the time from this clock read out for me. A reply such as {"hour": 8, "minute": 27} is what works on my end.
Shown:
{"hour": 11, "minute": 59}
